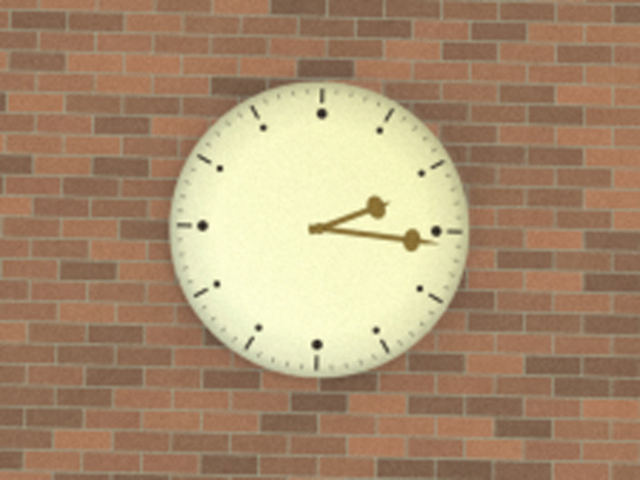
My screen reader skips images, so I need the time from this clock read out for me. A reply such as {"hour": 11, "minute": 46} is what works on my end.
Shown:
{"hour": 2, "minute": 16}
